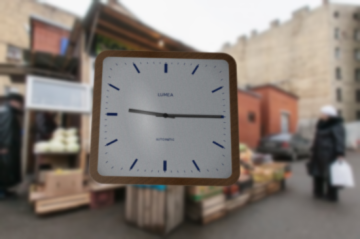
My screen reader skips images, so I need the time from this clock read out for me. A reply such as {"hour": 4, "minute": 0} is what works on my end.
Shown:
{"hour": 9, "minute": 15}
